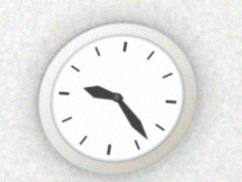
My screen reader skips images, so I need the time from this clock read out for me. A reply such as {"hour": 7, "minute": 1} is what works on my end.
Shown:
{"hour": 9, "minute": 23}
